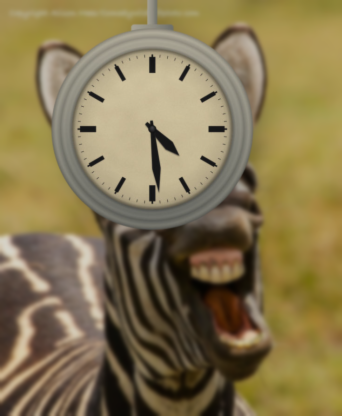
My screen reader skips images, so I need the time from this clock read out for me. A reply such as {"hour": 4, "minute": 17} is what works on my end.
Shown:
{"hour": 4, "minute": 29}
